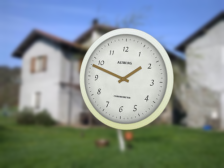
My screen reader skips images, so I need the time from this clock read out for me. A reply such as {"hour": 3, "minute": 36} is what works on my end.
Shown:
{"hour": 1, "minute": 48}
